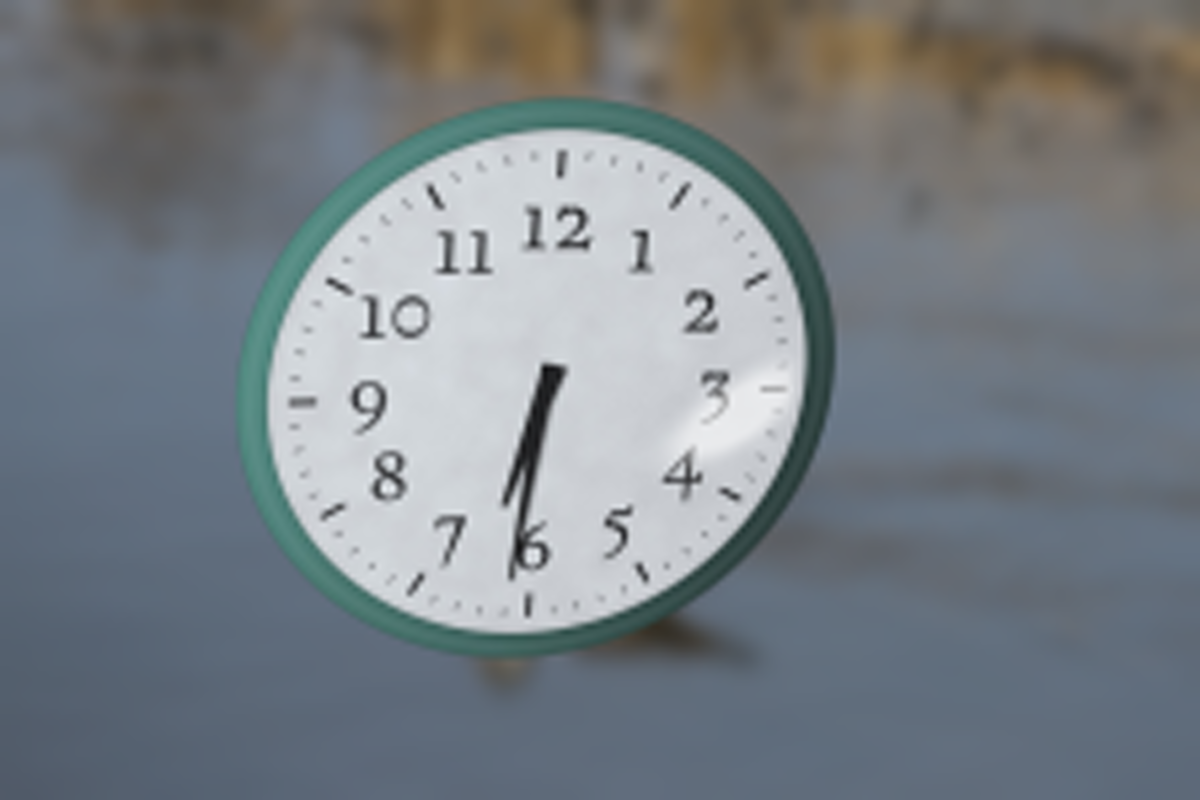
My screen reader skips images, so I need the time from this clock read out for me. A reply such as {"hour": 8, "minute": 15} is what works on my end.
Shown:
{"hour": 6, "minute": 31}
